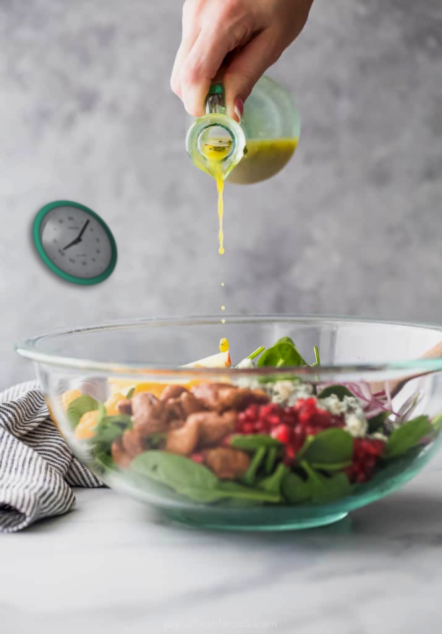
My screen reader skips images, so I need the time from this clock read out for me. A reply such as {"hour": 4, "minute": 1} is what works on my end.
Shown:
{"hour": 8, "minute": 7}
